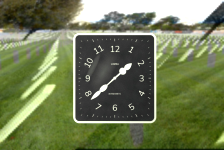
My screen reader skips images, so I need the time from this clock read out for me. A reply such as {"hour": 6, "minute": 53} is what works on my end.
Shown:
{"hour": 1, "minute": 38}
